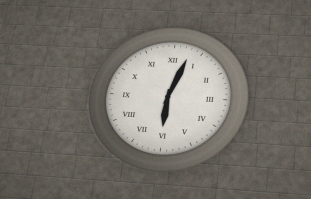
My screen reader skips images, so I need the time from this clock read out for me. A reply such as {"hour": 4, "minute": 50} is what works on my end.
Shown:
{"hour": 6, "minute": 3}
